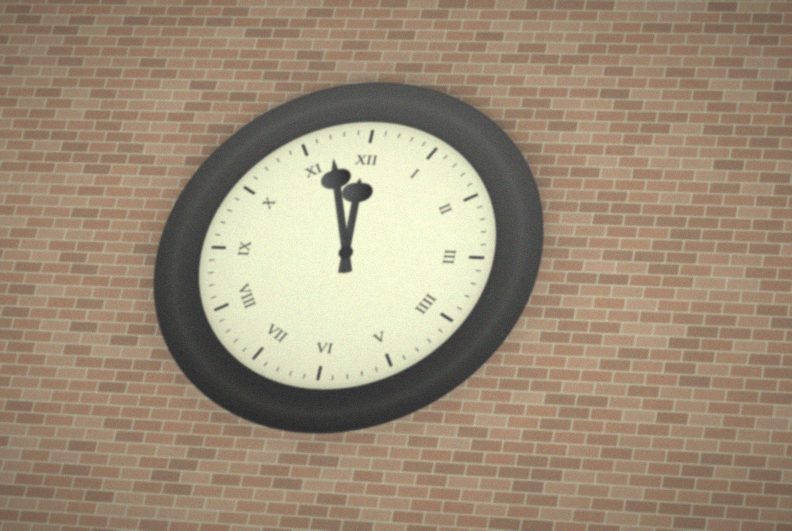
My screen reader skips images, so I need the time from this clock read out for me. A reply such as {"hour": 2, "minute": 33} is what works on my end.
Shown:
{"hour": 11, "minute": 57}
